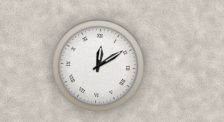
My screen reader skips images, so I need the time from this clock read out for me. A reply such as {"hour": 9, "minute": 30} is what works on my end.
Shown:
{"hour": 12, "minute": 9}
